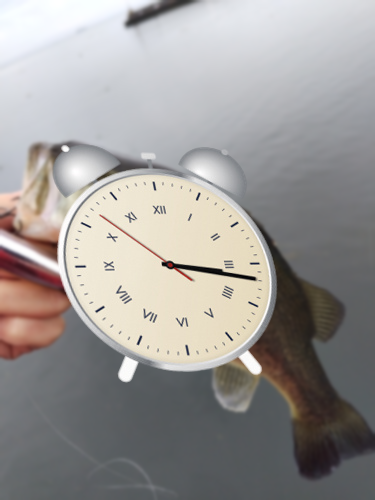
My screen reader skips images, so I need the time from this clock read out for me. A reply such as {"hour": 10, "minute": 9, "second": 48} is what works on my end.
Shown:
{"hour": 3, "minute": 16, "second": 52}
